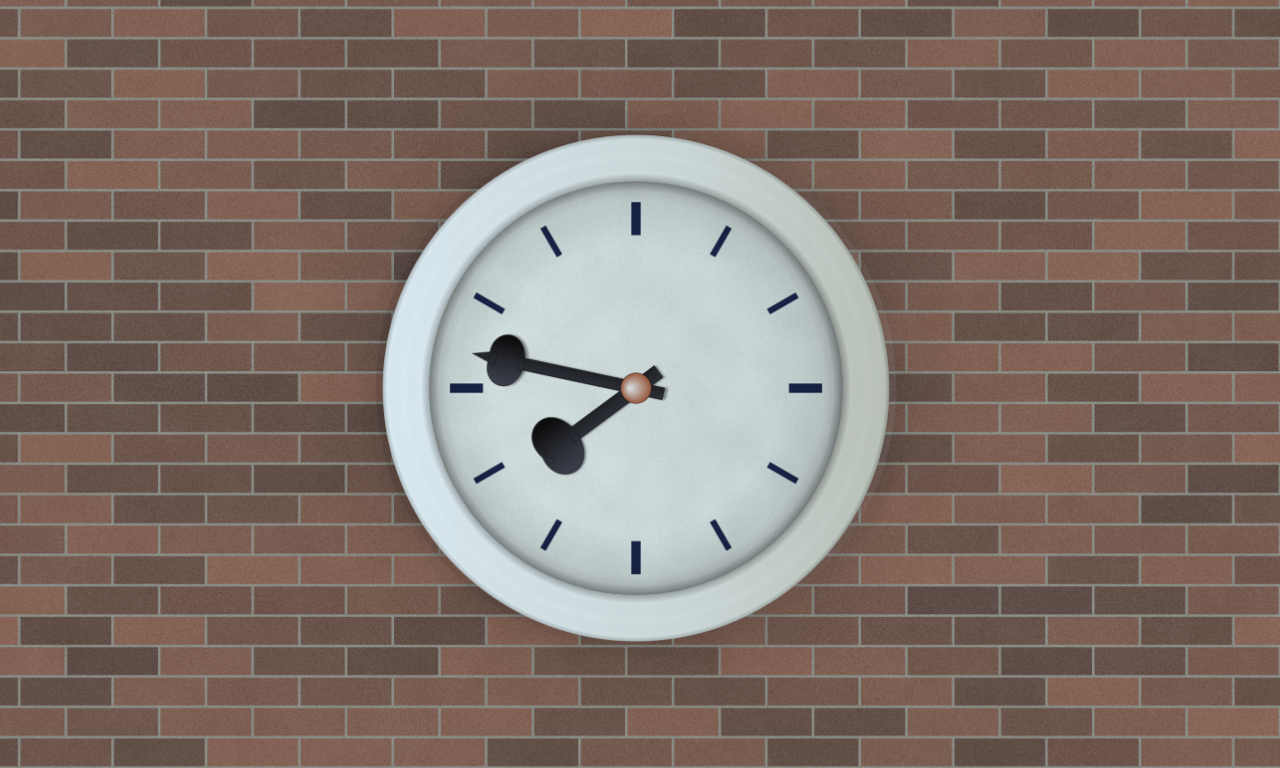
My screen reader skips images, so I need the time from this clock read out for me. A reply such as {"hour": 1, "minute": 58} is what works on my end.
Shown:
{"hour": 7, "minute": 47}
